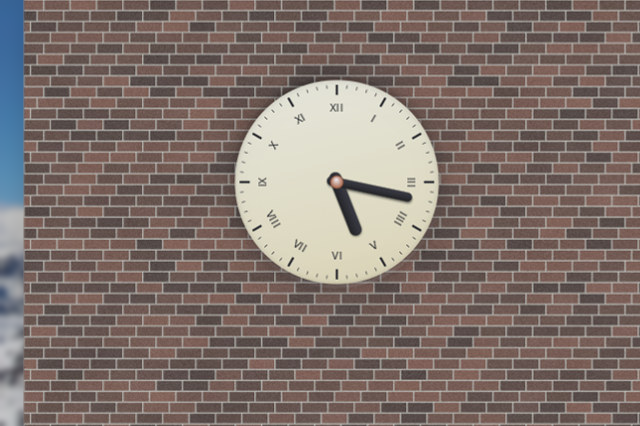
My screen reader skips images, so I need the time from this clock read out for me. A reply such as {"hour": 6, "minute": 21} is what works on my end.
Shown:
{"hour": 5, "minute": 17}
